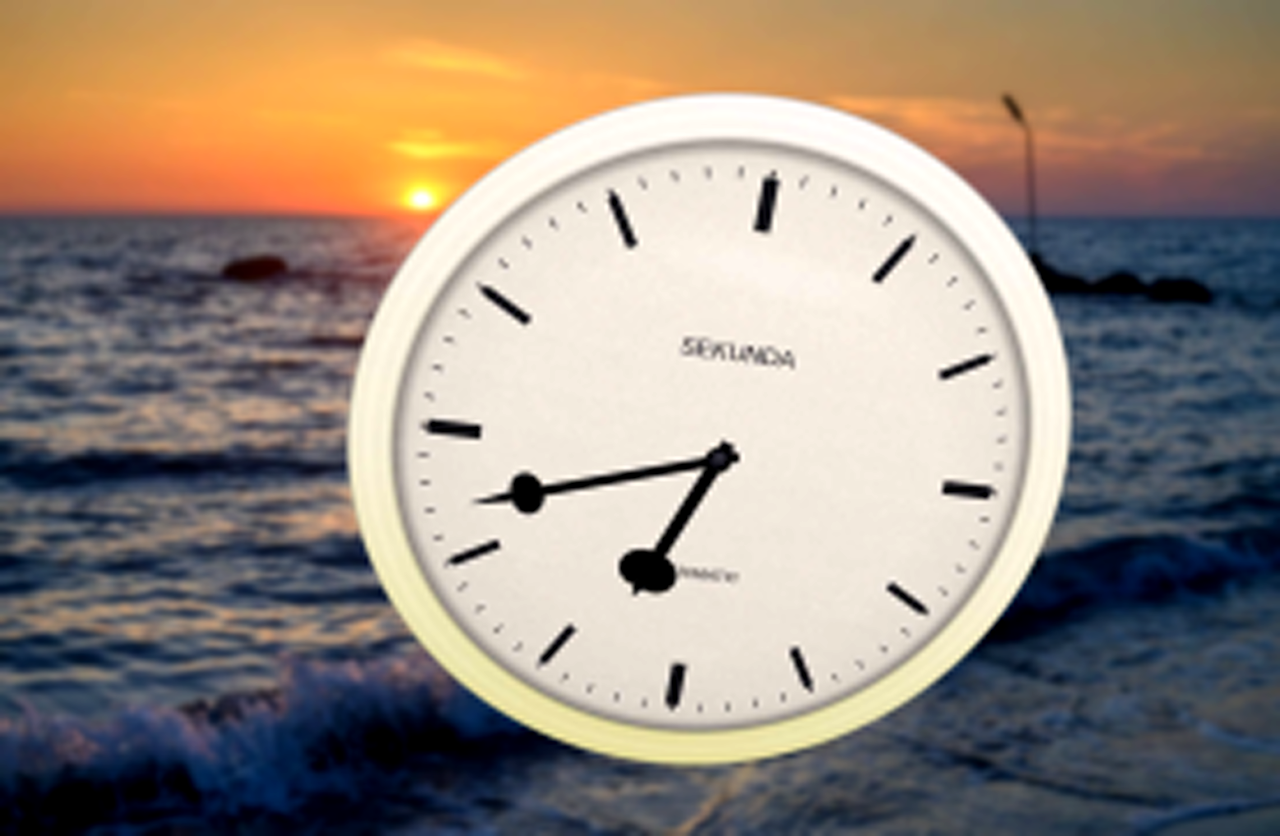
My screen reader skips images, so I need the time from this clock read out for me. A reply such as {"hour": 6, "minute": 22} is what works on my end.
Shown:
{"hour": 6, "minute": 42}
